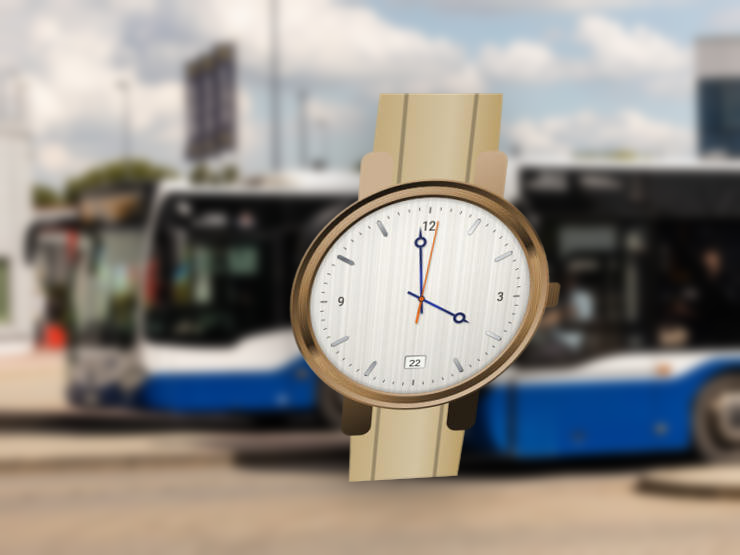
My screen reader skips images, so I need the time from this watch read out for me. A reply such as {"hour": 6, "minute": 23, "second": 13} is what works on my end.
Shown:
{"hour": 3, "minute": 59, "second": 1}
